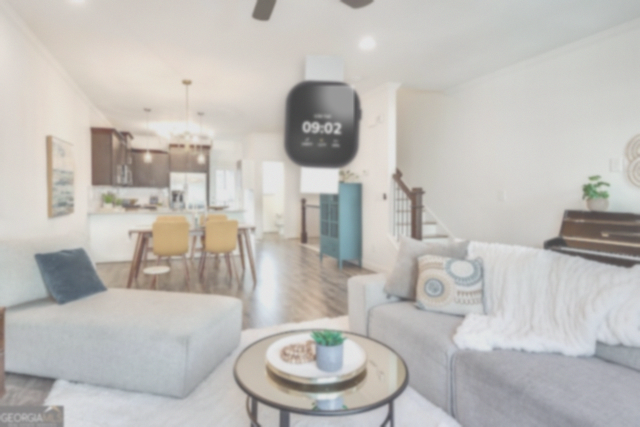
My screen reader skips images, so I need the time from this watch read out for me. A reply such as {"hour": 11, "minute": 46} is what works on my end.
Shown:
{"hour": 9, "minute": 2}
